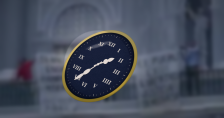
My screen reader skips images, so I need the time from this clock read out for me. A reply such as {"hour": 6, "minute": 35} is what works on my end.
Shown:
{"hour": 1, "minute": 35}
